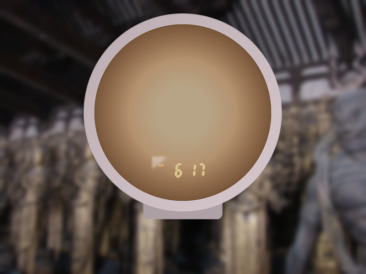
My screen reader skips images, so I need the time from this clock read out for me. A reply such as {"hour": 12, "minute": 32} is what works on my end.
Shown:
{"hour": 6, "minute": 17}
